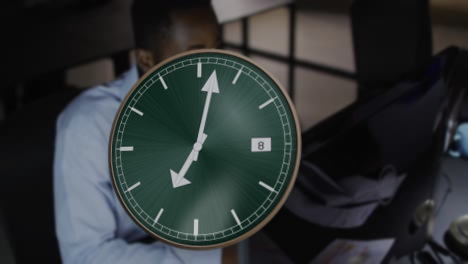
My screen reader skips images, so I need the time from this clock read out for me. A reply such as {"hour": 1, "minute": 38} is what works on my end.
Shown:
{"hour": 7, "minute": 2}
